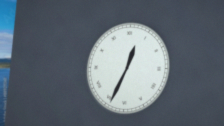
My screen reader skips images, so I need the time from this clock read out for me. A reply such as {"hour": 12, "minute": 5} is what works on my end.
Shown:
{"hour": 12, "minute": 34}
